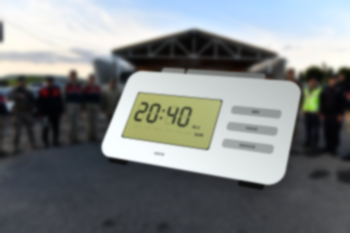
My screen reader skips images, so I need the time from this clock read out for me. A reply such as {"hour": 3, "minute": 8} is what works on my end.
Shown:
{"hour": 20, "minute": 40}
